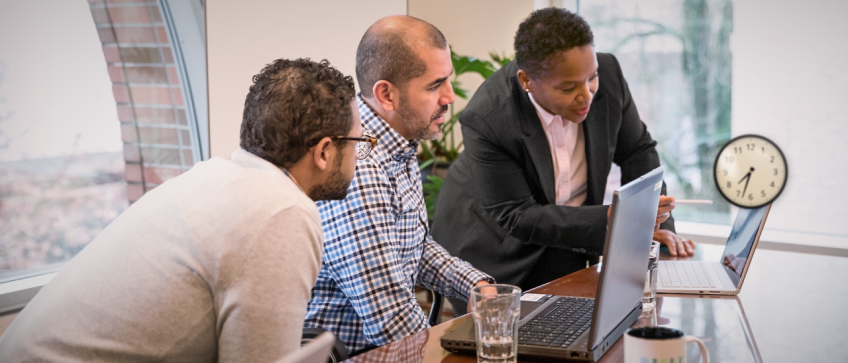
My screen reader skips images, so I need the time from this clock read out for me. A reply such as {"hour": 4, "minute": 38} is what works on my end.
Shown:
{"hour": 7, "minute": 33}
